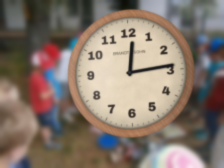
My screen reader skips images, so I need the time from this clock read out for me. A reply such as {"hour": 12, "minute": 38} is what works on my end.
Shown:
{"hour": 12, "minute": 14}
